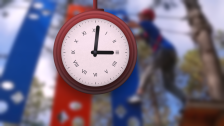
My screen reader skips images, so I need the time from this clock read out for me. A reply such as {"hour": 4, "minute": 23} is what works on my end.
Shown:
{"hour": 3, "minute": 1}
